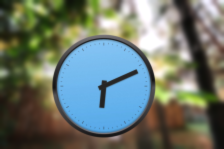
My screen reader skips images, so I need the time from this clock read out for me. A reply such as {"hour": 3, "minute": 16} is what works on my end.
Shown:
{"hour": 6, "minute": 11}
